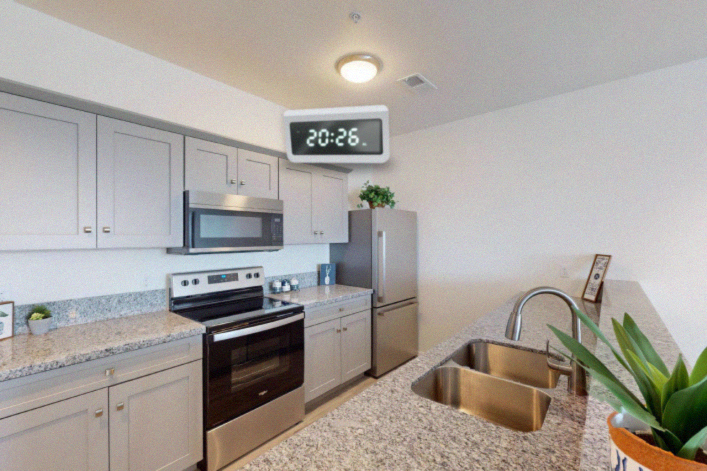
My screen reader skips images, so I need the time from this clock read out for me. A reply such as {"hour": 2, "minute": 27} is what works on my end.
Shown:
{"hour": 20, "minute": 26}
